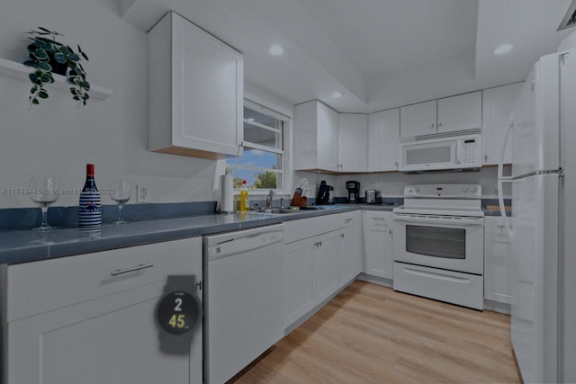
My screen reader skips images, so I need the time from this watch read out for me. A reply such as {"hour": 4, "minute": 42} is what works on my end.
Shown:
{"hour": 2, "minute": 45}
